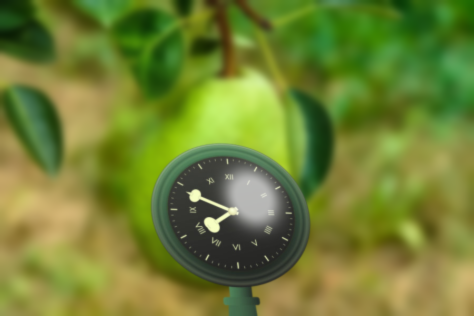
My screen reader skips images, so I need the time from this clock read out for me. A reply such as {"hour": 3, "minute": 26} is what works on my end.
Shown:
{"hour": 7, "minute": 49}
